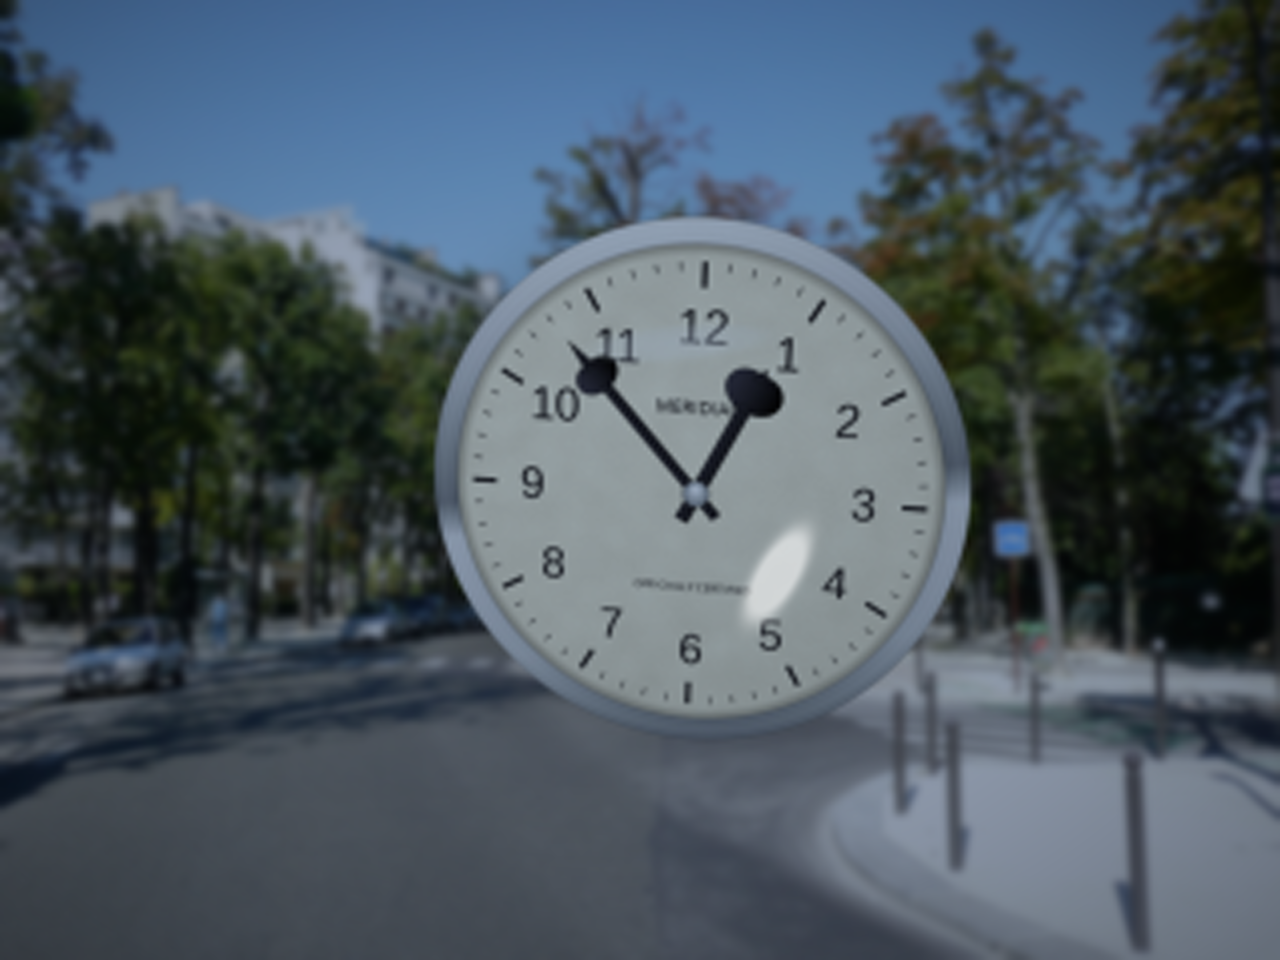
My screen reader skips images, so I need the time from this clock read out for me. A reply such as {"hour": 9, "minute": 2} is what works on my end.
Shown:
{"hour": 12, "minute": 53}
